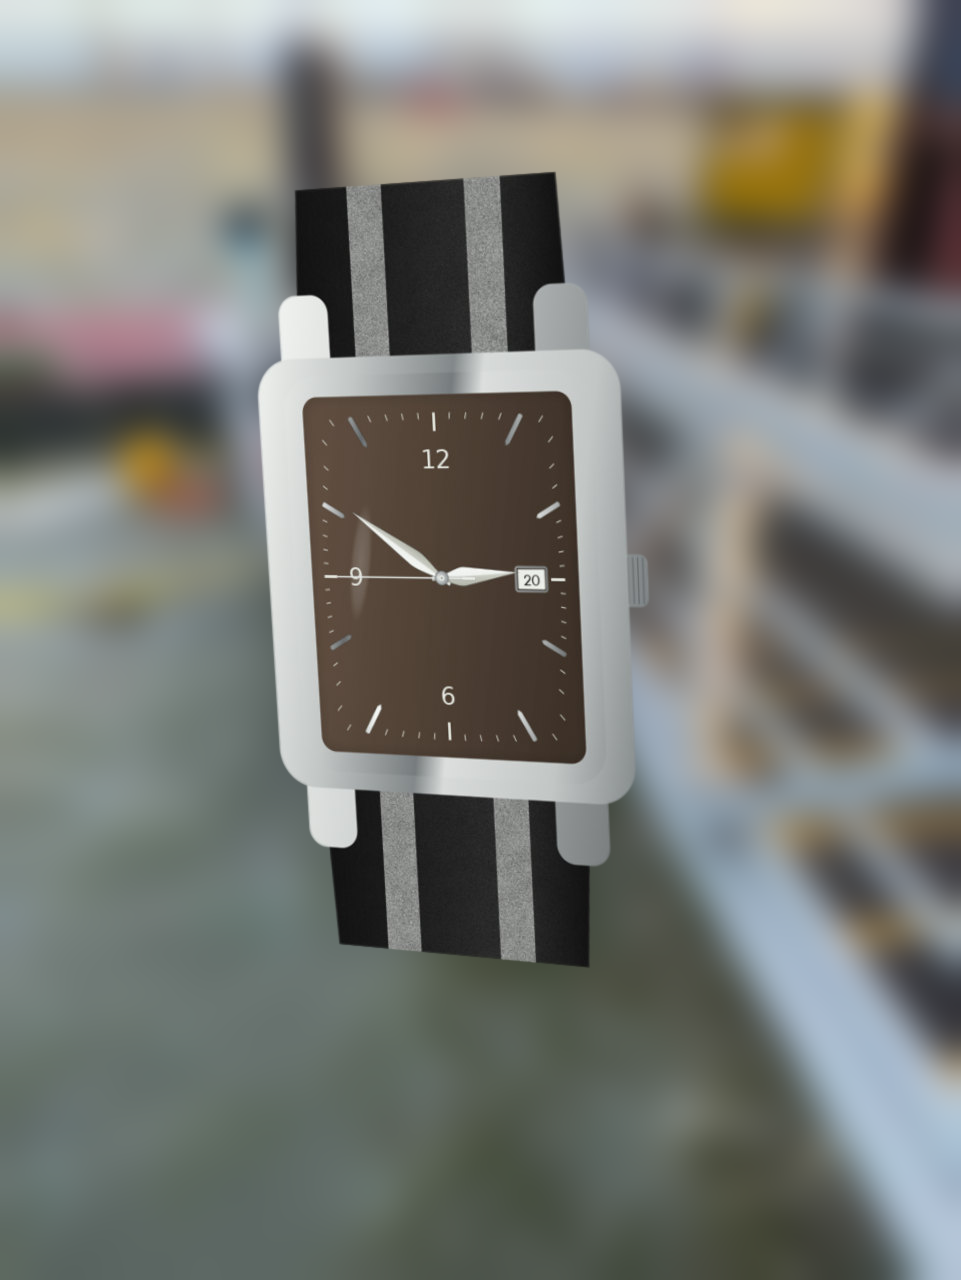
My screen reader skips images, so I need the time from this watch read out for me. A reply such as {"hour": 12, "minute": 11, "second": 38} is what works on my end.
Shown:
{"hour": 2, "minute": 50, "second": 45}
